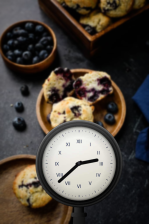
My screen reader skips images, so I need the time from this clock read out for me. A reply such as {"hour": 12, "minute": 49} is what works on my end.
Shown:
{"hour": 2, "minute": 38}
